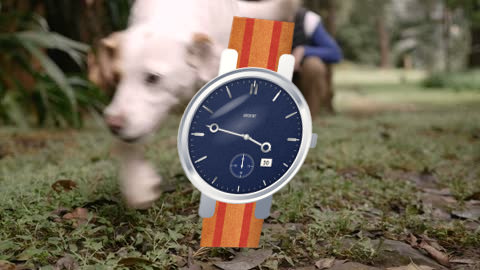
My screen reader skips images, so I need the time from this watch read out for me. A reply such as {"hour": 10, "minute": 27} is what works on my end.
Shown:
{"hour": 3, "minute": 47}
